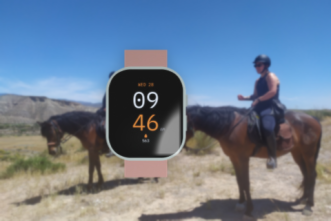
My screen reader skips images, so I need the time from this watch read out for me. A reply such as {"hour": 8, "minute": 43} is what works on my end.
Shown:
{"hour": 9, "minute": 46}
